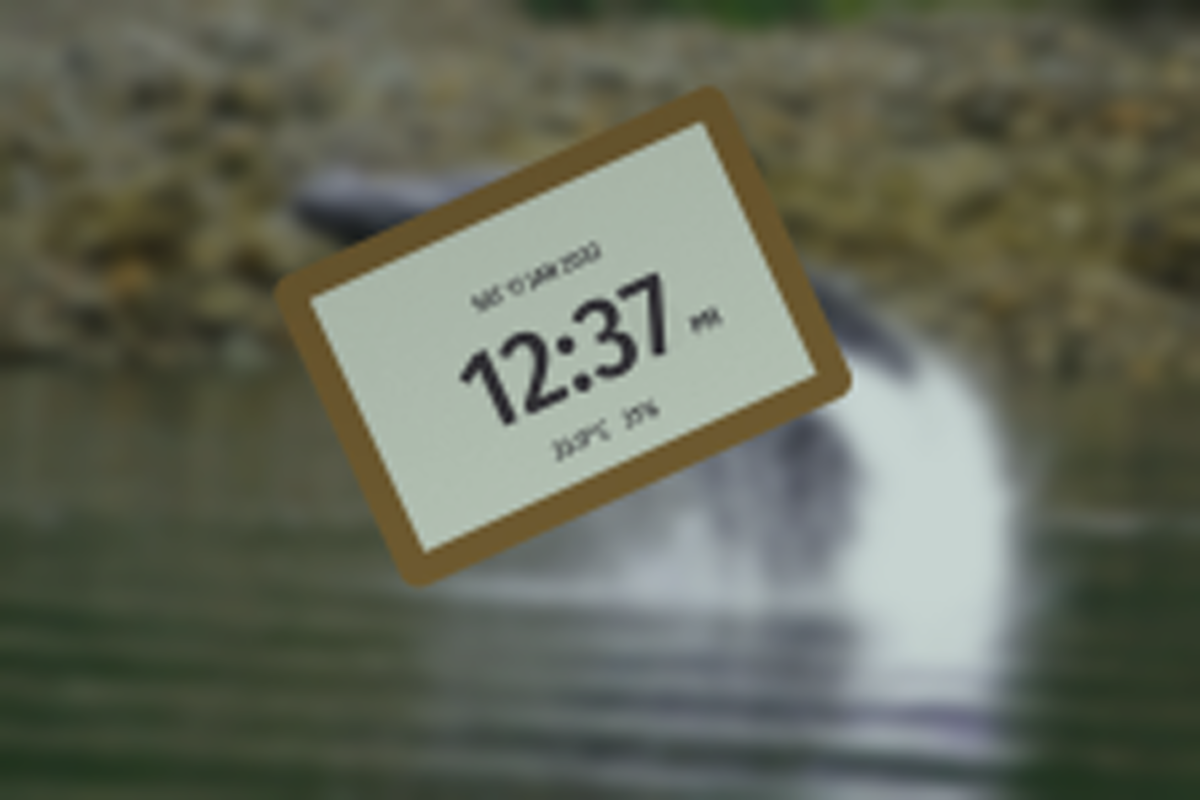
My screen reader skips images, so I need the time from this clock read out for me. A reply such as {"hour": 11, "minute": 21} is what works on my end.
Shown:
{"hour": 12, "minute": 37}
